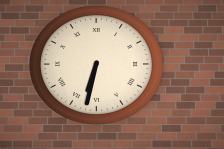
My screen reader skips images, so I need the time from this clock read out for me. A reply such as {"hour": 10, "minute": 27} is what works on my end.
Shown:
{"hour": 6, "minute": 32}
